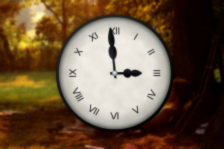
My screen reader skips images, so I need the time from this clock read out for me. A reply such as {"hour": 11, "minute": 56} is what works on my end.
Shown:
{"hour": 2, "minute": 59}
